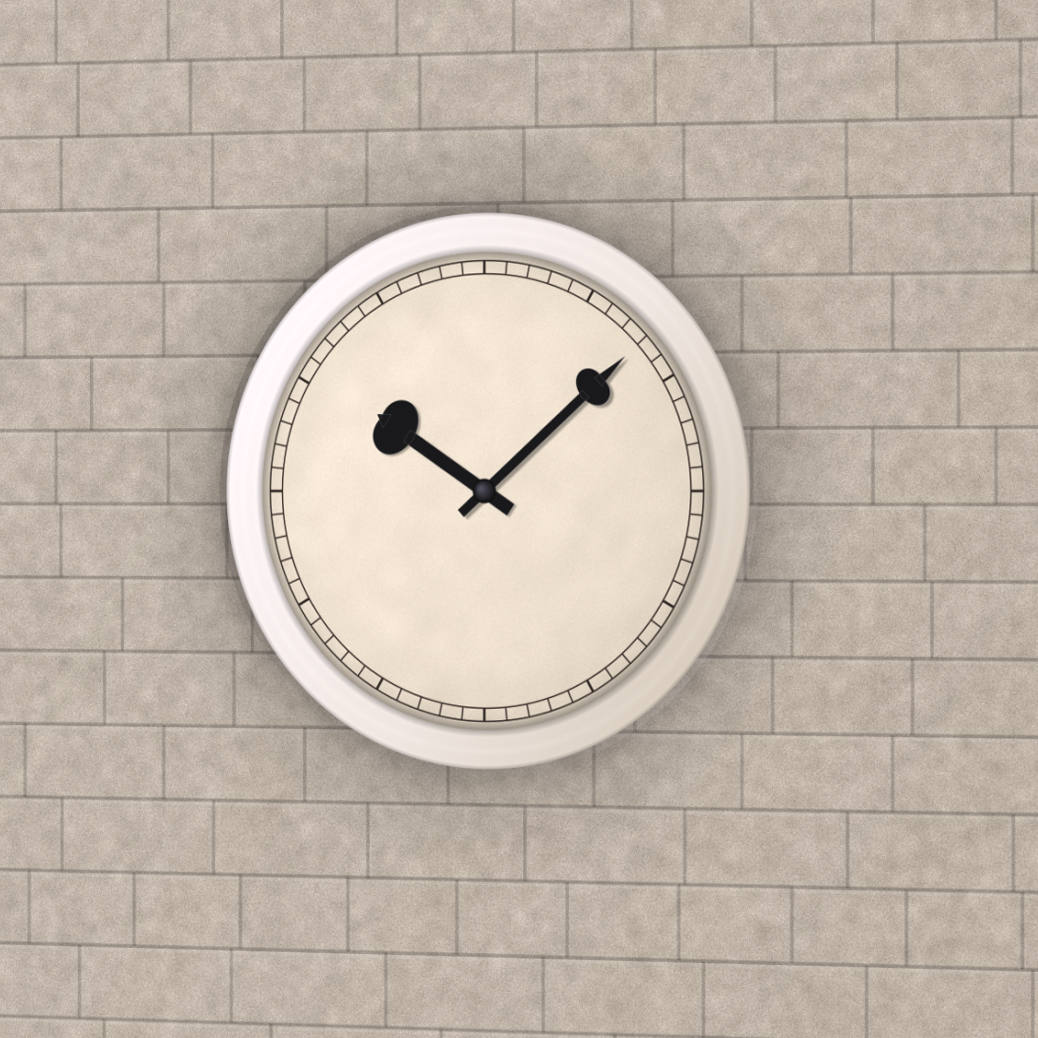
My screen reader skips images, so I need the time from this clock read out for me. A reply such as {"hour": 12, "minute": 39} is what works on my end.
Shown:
{"hour": 10, "minute": 8}
